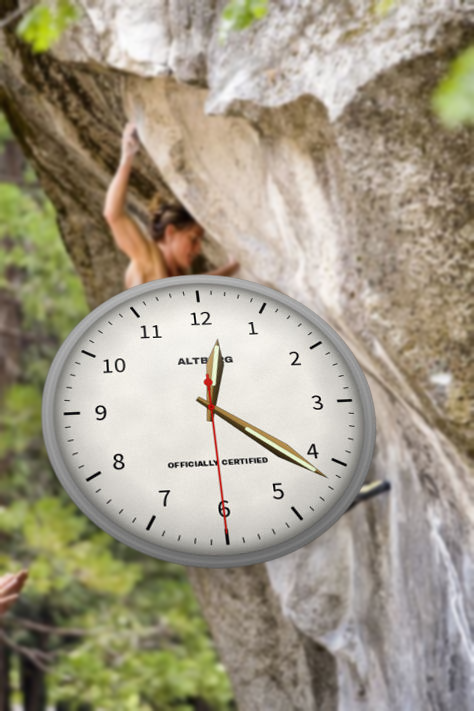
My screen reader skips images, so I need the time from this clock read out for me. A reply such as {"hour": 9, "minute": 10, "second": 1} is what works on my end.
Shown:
{"hour": 12, "minute": 21, "second": 30}
